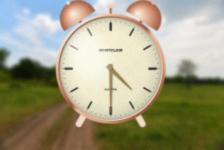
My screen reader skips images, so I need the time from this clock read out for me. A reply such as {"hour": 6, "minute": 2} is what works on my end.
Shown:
{"hour": 4, "minute": 30}
